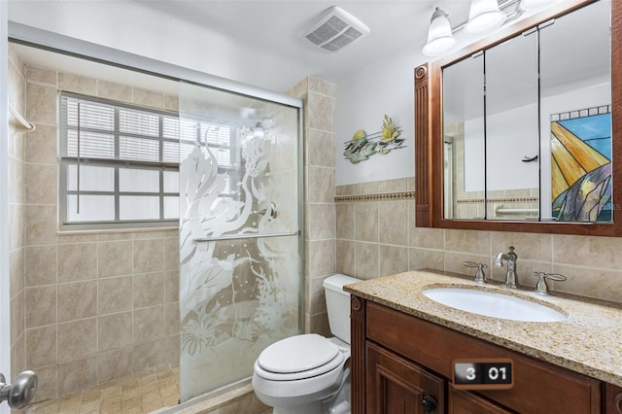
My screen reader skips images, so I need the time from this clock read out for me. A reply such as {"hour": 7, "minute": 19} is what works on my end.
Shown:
{"hour": 3, "minute": 1}
